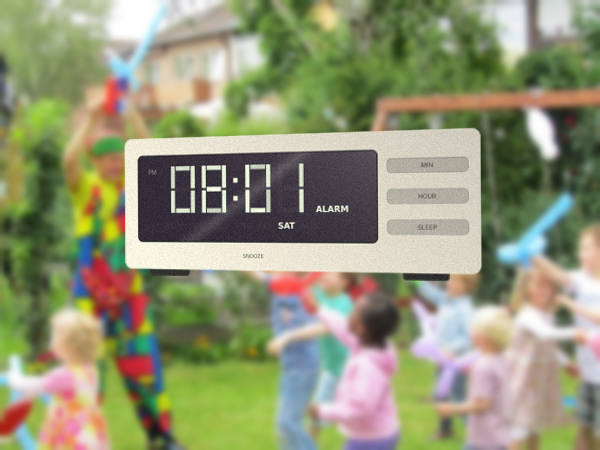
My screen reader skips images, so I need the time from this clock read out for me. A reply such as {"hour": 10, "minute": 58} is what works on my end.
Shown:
{"hour": 8, "minute": 1}
